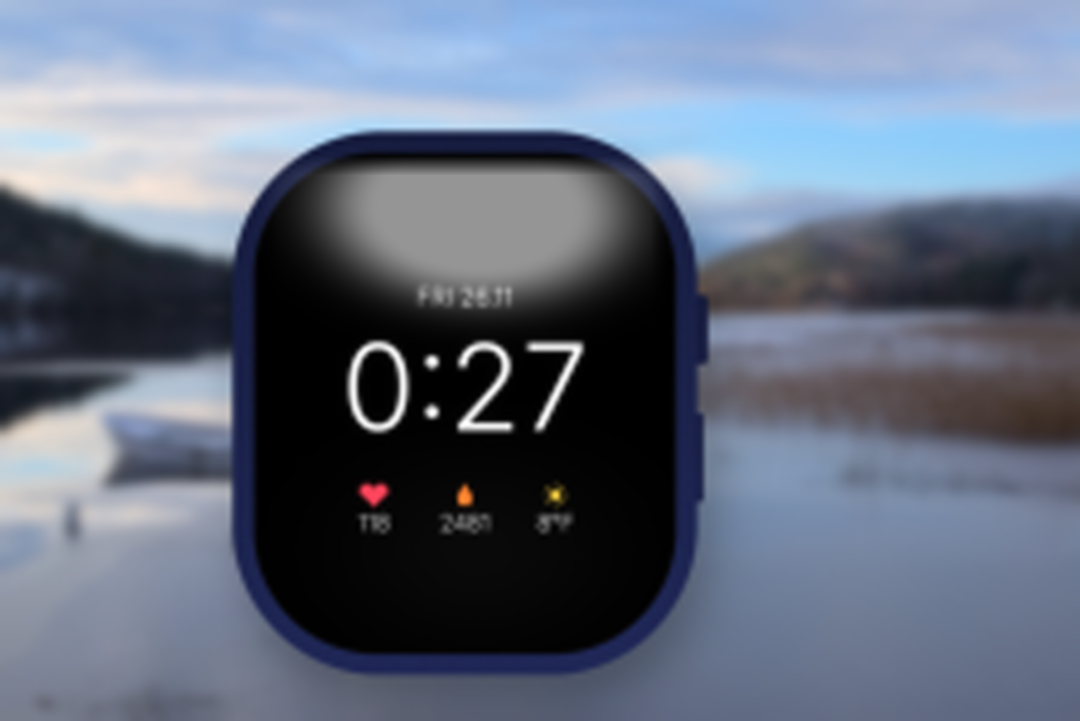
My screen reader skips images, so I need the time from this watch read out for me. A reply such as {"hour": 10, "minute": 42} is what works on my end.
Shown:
{"hour": 0, "minute": 27}
